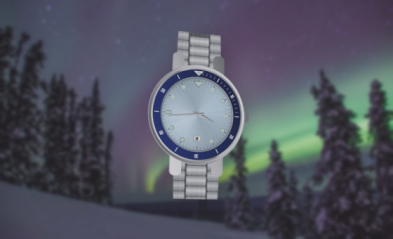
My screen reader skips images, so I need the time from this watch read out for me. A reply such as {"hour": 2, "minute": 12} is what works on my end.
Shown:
{"hour": 3, "minute": 44}
